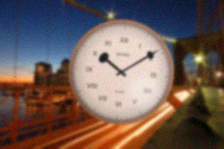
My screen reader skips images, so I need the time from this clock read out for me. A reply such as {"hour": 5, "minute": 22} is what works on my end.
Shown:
{"hour": 10, "minute": 9}
